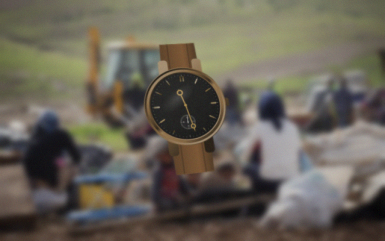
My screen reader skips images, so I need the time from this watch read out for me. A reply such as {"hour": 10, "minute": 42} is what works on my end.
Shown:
{"hour": 11, "minute": 28}
